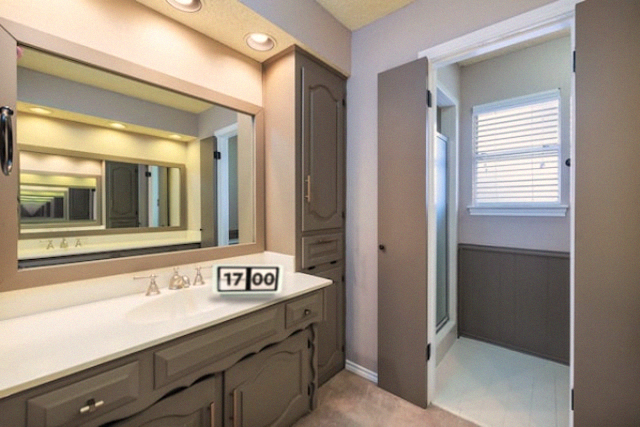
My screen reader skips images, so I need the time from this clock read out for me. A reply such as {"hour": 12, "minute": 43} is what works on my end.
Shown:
{"hour": 17, "minute": 0}
